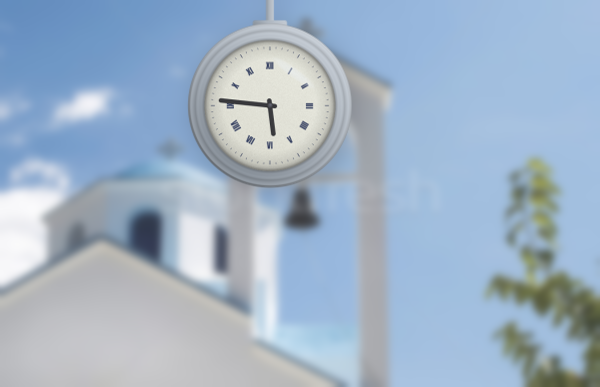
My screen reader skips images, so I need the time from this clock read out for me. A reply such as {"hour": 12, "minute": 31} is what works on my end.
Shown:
{"hour": 5, "minute": 46}
